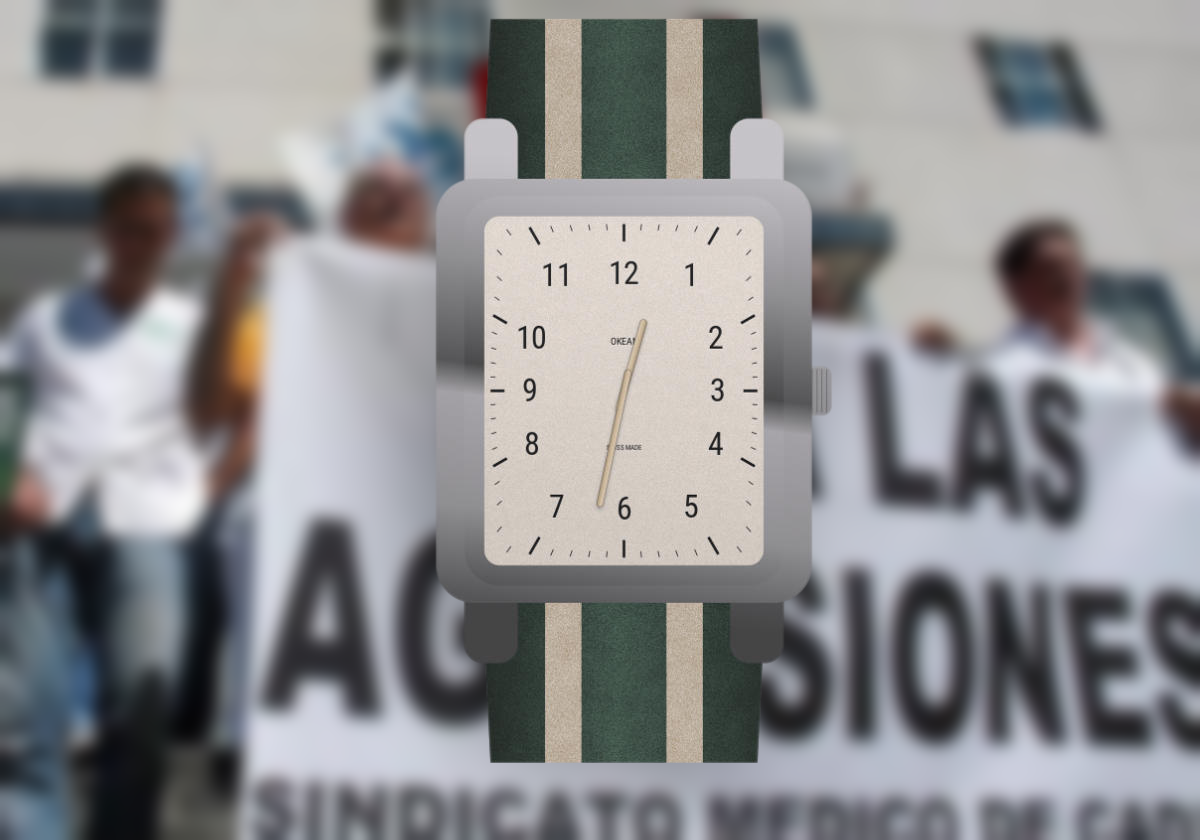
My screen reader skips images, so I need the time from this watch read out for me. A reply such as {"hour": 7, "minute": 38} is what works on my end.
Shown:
{"hour": 12, "minute": 32}
